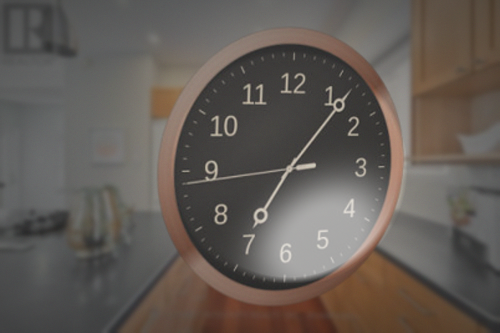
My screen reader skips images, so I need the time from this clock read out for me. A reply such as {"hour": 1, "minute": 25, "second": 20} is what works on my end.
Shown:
{"hour": 7, "minute": 6, "second": 44}
